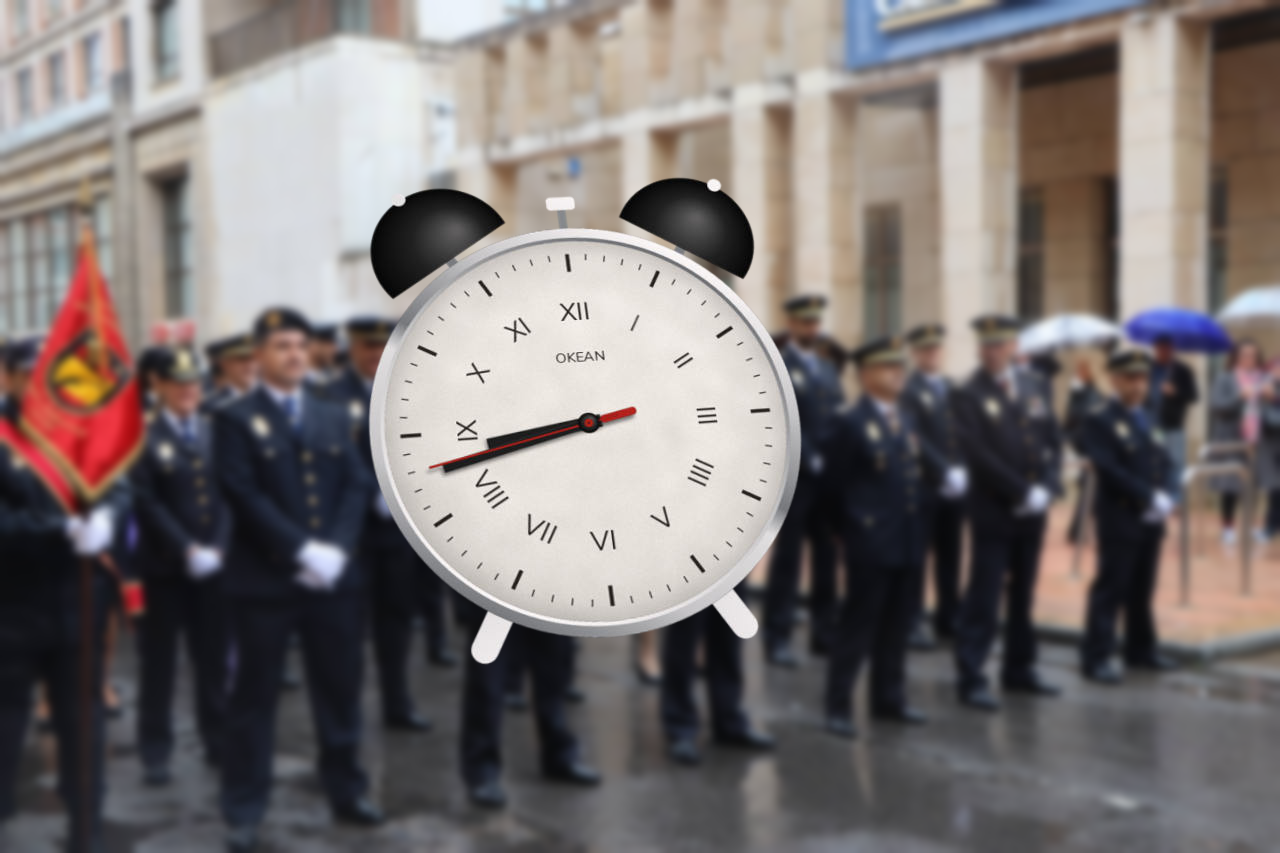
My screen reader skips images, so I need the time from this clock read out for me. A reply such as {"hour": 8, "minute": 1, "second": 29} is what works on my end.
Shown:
{"hour": 8, "minute": 42, "second": 43}
